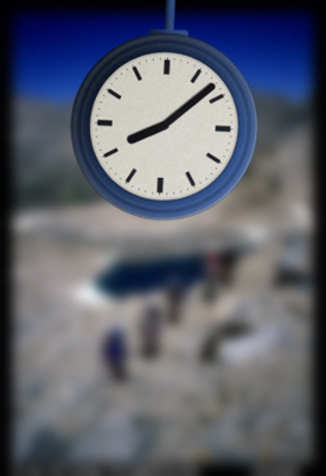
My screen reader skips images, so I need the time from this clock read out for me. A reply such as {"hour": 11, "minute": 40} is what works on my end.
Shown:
{"hour": 8, "minute": 8}
